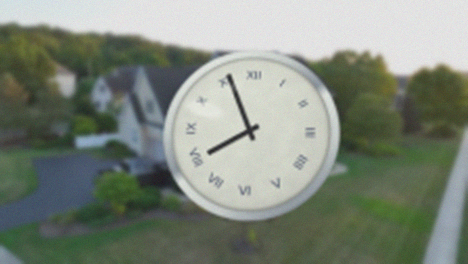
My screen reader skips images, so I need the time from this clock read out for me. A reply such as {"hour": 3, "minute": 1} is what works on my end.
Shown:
{"hour": 7, "minute": 56}
